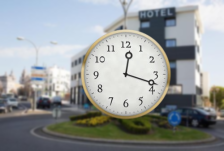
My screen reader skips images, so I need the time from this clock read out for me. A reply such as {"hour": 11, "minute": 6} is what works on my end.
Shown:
{"hour": 12, "minute": 18}
